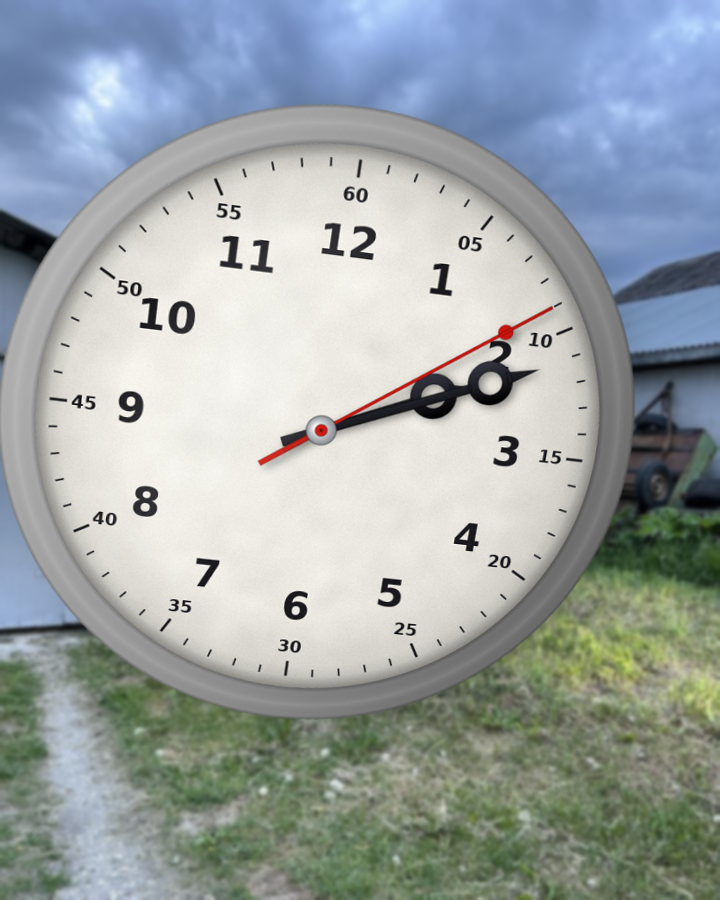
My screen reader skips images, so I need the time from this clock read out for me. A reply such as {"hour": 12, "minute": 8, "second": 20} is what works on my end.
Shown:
{"hour": 2, "minute": 11, "second": 9}
